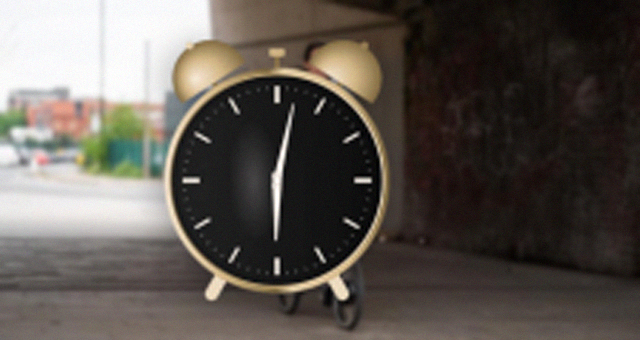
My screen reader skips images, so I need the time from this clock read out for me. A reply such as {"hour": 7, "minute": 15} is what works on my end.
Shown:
{"hour": 6, "minute": 2}
